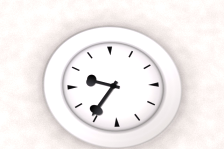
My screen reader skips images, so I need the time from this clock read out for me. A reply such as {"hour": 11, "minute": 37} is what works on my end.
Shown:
{"hour": 9, "minute": 36}
